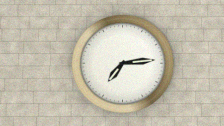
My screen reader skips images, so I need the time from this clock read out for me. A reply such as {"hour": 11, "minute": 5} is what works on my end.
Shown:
{"hour": 7, "minute": 14}
